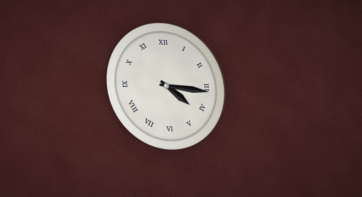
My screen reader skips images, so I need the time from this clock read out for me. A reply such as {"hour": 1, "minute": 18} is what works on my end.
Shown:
{"hour": 4, "minute": 16}
